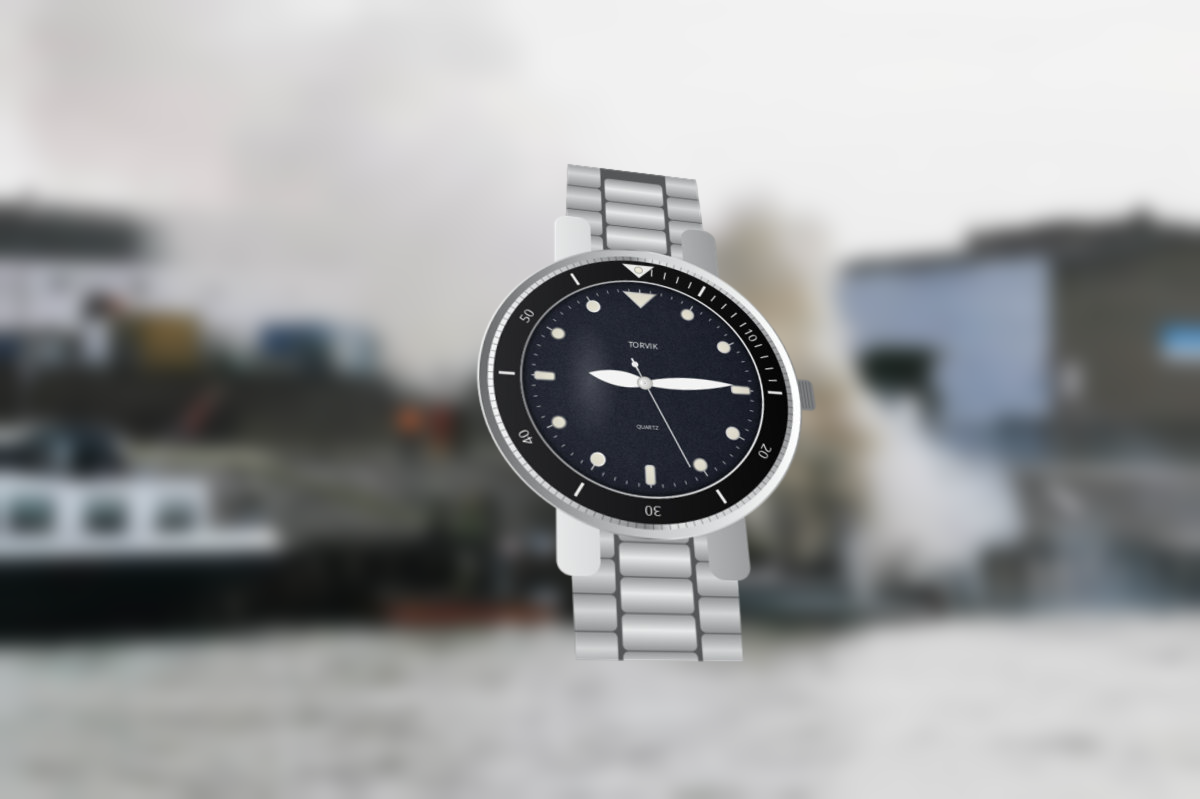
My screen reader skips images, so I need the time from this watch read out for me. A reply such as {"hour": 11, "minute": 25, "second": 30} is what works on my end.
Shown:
{"hour": 9, "minute": 14, "second": 26}
